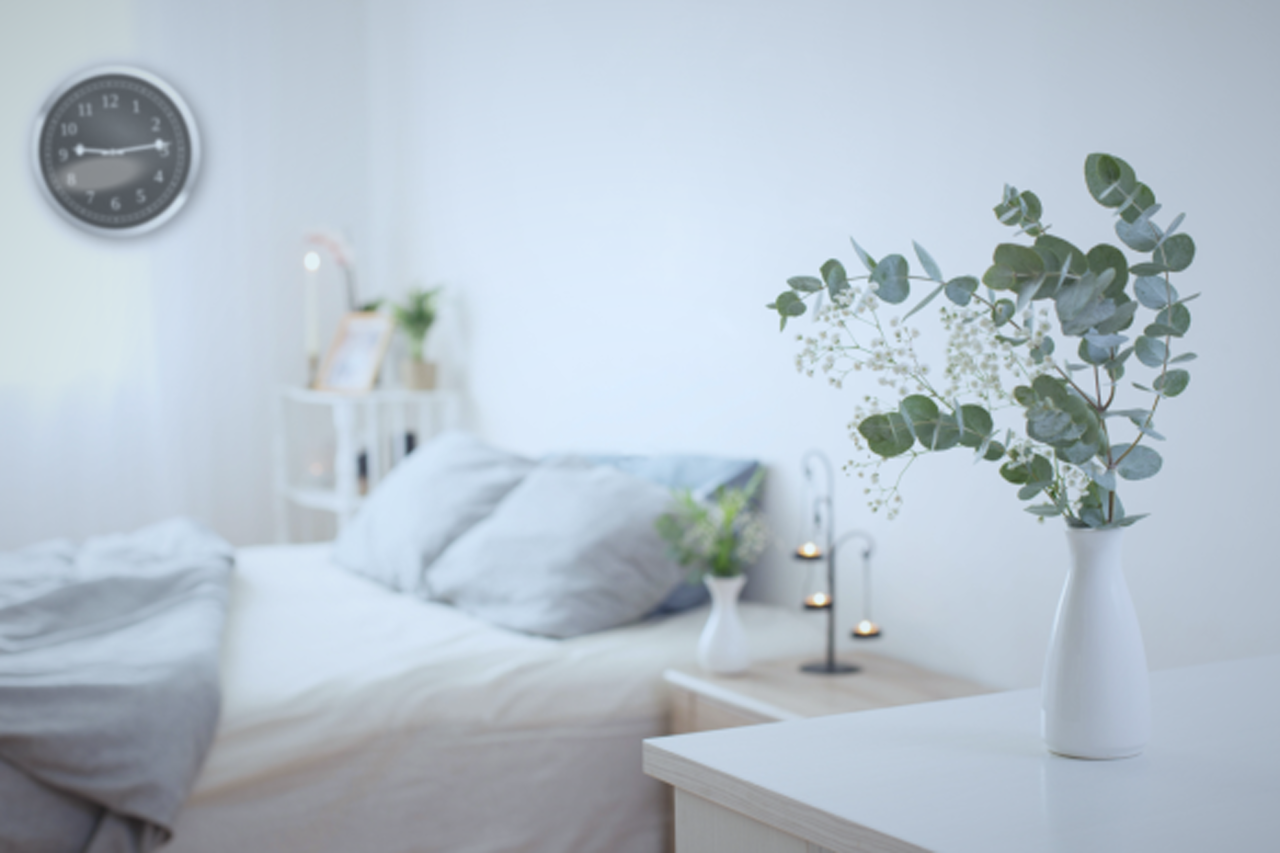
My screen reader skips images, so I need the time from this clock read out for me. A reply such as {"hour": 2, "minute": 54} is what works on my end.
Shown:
{"hour": 9, "minute": 14}
